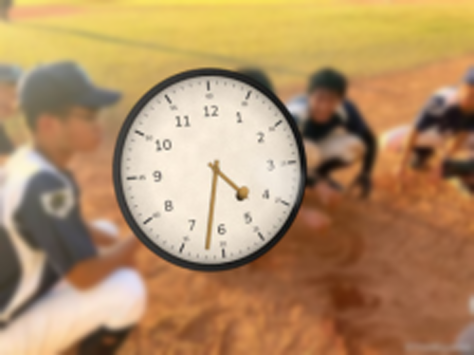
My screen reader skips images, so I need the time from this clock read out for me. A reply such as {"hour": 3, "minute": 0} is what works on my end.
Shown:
{"hour": 4, "minute": 32}
